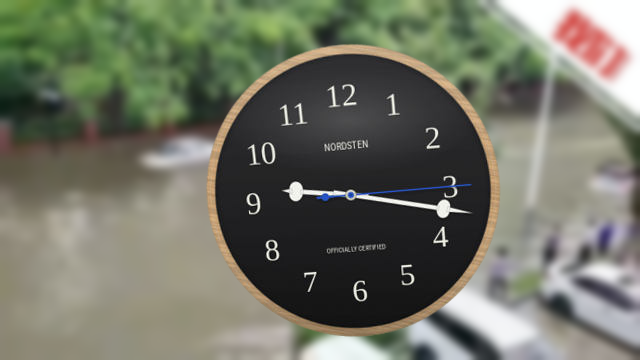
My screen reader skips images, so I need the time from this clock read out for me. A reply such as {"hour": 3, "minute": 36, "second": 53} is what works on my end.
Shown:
{"hour": 9, "minute": 17, "second": 15}
